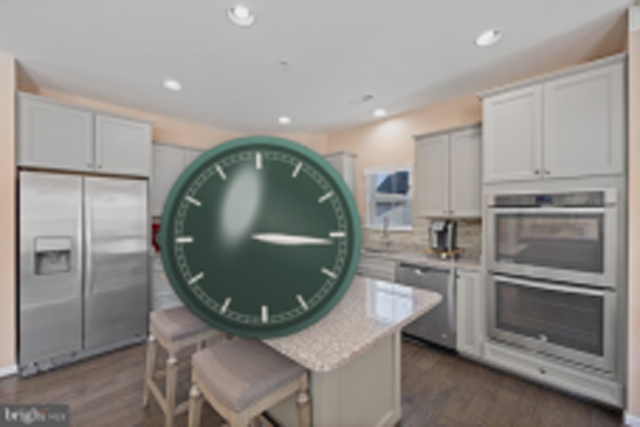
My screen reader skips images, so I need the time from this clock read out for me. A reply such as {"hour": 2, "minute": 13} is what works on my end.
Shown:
{"hour": 3, "minute": 16}
